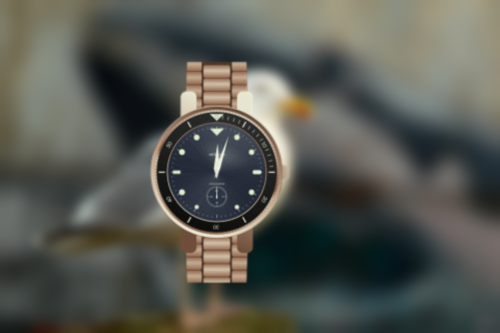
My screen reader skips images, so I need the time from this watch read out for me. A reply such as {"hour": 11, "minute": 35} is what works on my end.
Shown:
{"hour": 12, "minute": 3}
